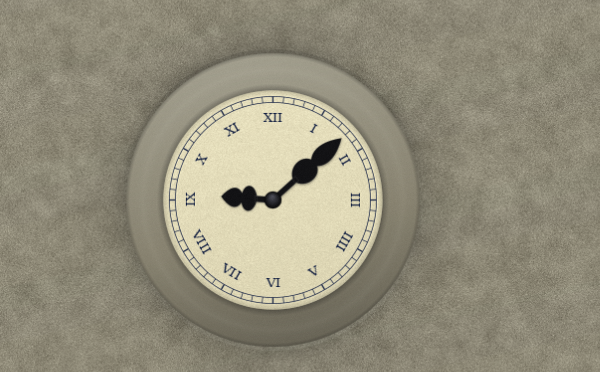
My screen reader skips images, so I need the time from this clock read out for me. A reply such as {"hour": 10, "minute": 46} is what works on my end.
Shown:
{"hour": 9, "minute": 8}
